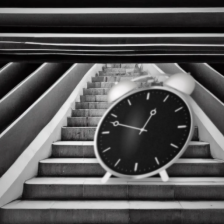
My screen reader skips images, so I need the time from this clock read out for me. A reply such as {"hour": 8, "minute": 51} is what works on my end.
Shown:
{"hour": 12, "minute": 48}
